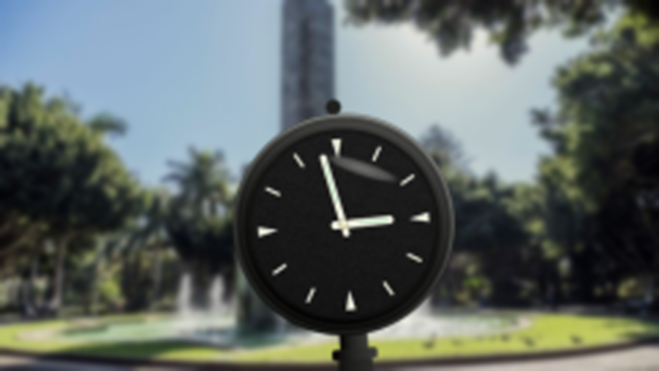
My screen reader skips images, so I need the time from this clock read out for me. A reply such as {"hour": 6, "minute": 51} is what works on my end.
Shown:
{"hour": 2, "minute": 58}
